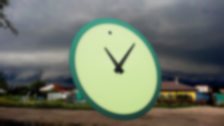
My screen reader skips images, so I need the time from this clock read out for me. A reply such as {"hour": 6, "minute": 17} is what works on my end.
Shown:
{"hour": 11, "minute": 8}
